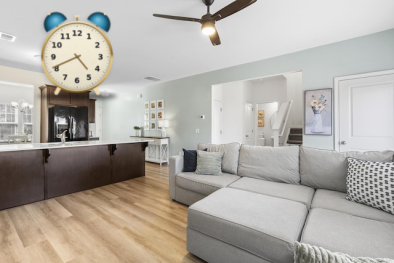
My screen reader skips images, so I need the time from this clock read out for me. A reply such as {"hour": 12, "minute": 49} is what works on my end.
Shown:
{"hour": 4, "minute": 41}
